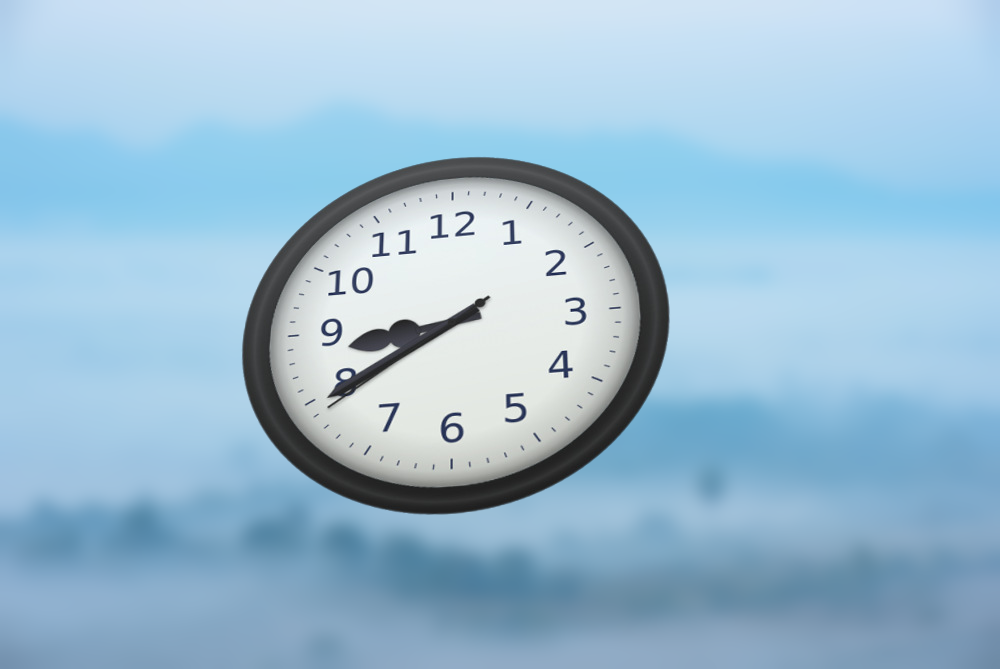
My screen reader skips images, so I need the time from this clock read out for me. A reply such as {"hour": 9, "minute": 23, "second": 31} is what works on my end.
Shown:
{"hour": 8, "minute": 39, "second": 39}
